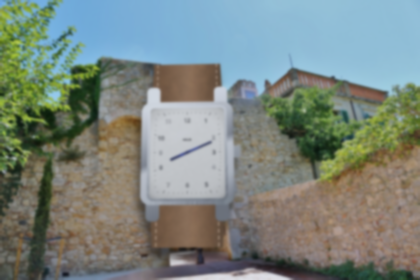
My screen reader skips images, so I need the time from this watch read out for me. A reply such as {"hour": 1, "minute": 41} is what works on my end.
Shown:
{"hour": 8, "minute": 11}
